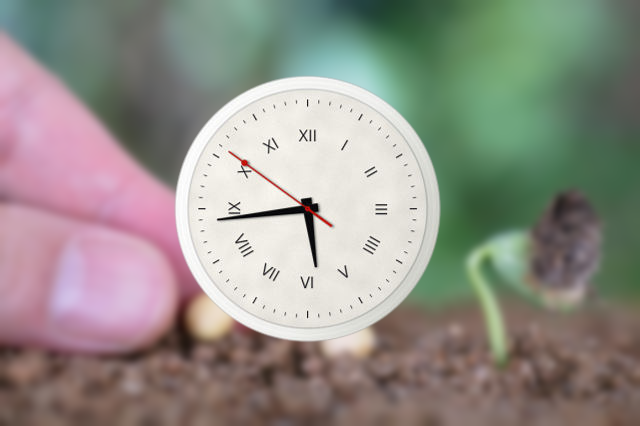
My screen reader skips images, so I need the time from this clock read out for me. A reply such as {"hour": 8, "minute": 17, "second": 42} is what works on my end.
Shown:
{"hour": 5, "minute": 43, "second": 51}
